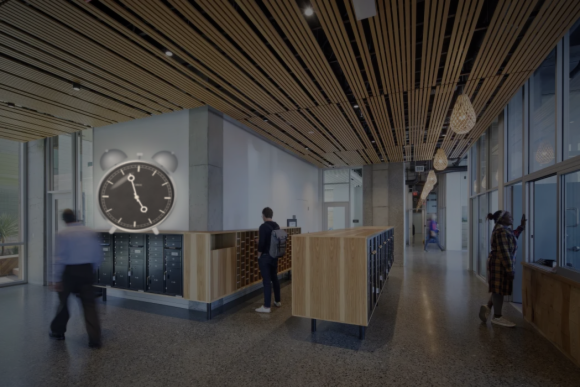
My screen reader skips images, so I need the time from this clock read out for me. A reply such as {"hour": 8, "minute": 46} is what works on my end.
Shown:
{"hour": 4, "minute": 57}
